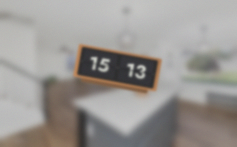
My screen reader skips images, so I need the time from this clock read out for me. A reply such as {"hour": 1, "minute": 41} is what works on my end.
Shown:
{"hour": 15, "minute": 13}
